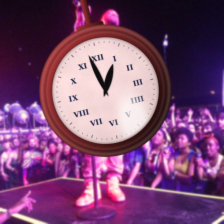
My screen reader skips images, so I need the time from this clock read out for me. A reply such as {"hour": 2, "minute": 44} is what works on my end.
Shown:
{"hour": 12, "minute": 58}
